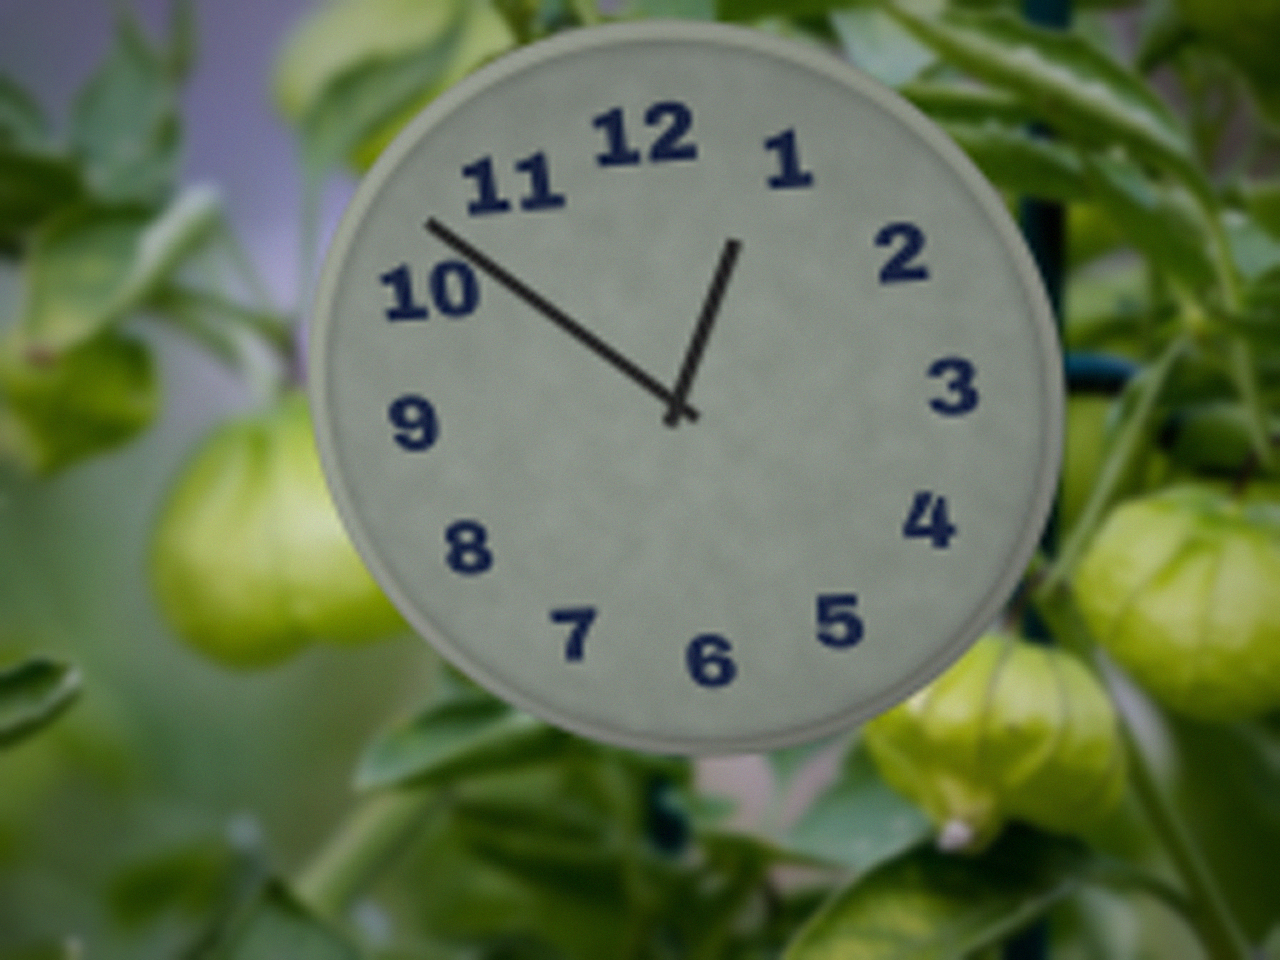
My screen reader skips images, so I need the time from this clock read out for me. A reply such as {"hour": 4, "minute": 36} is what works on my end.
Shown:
{"hour": 12, "minute": 52}
